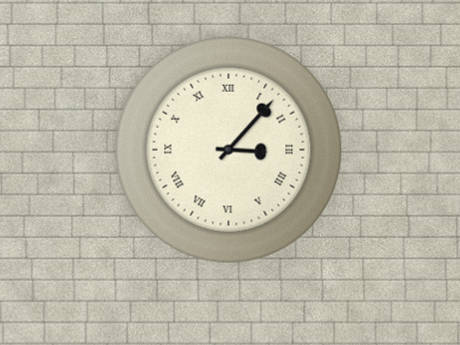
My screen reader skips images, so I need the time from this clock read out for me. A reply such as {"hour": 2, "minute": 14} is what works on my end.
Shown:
{"hour": 3, "minute": 7}
